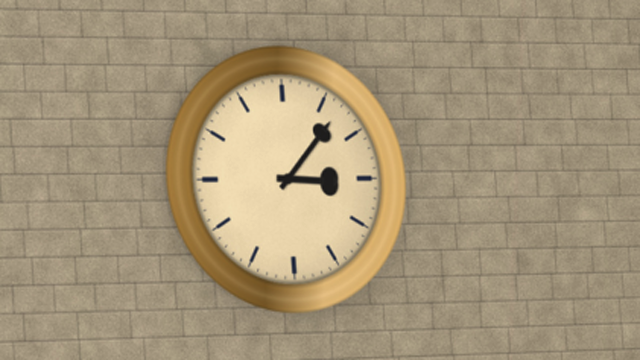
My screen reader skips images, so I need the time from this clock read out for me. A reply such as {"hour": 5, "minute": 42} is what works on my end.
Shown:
{"hour": 3, "minute": 7}
